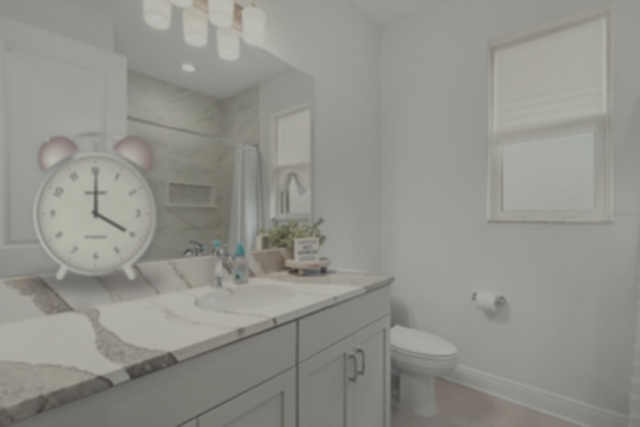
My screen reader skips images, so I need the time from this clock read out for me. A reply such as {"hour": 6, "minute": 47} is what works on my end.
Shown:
{"hour": 4, "minute": 0}
